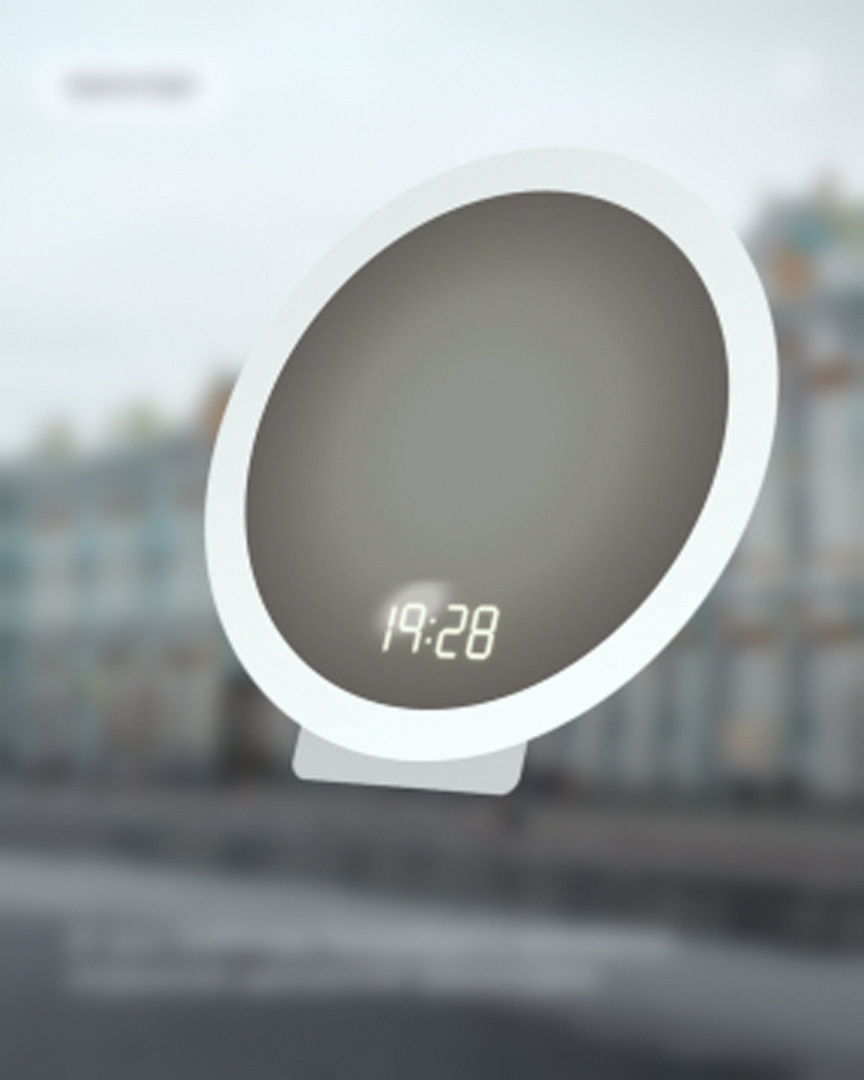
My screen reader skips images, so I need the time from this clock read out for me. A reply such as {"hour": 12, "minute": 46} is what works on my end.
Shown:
{"hour": 19, "minute": 28}
